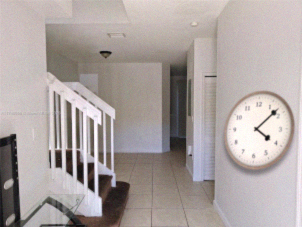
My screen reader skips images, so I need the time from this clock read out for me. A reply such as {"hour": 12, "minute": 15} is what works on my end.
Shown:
{"hour": 4, "minute": 8}
